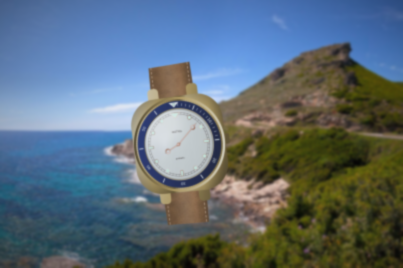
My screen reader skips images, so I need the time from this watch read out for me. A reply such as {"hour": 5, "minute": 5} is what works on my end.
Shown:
{"hour": 8, "minute": 8}
